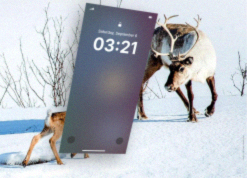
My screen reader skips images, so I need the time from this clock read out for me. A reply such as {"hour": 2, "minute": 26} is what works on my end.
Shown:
{"hour": 3, "minute": 21}
